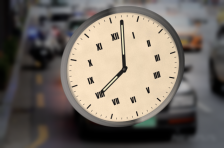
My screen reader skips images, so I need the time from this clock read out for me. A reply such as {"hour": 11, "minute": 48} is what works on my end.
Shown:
{"hour": 8, "minute": 2}
